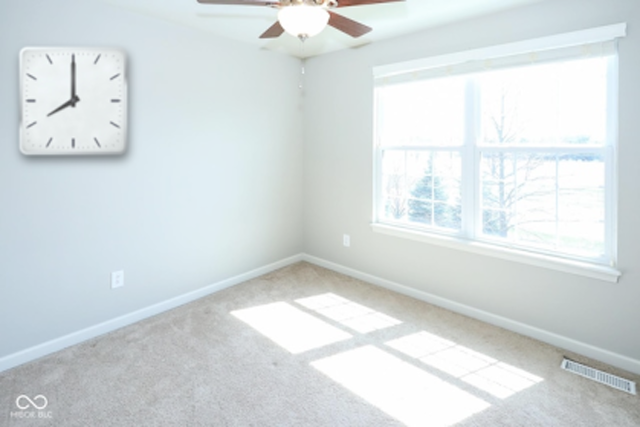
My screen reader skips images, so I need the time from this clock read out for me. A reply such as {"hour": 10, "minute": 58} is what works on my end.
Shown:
{"hour": 8, "minute": 0}
